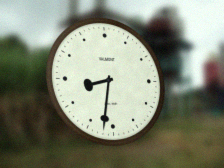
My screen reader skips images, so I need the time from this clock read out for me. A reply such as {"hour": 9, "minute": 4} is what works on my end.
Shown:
{"hour": 8, "minute": 32}
